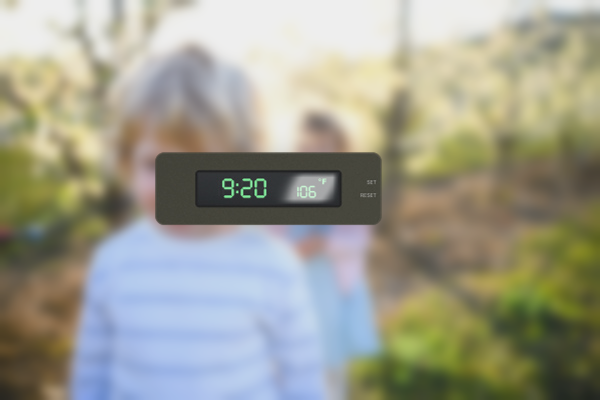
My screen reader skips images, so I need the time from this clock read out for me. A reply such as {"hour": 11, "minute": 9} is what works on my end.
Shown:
{"hour": 9, "minute": 20}
